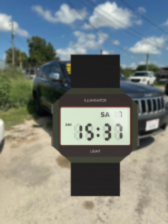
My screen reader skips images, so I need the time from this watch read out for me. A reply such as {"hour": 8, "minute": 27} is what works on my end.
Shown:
{"hour": 15, "minute": 37}
